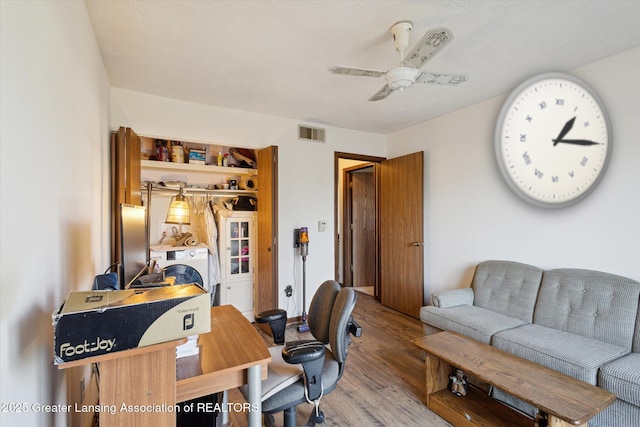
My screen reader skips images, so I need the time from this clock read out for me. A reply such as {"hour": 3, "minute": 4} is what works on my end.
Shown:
{"hour": 1, "minute": 15}
